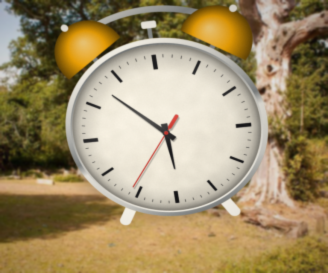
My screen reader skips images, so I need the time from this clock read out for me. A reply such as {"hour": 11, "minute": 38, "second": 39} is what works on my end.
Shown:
{"hour": 5, "minute": 52, "second": 36}
